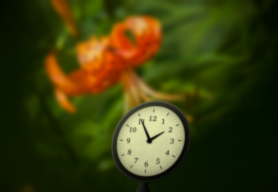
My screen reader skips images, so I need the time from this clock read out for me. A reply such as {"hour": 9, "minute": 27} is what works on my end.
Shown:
{"hour": 1, "minute": 55}
